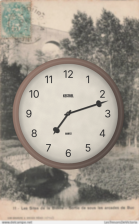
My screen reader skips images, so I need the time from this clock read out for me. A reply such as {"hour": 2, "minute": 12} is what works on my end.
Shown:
{"hour": 7, "minute": 12}
